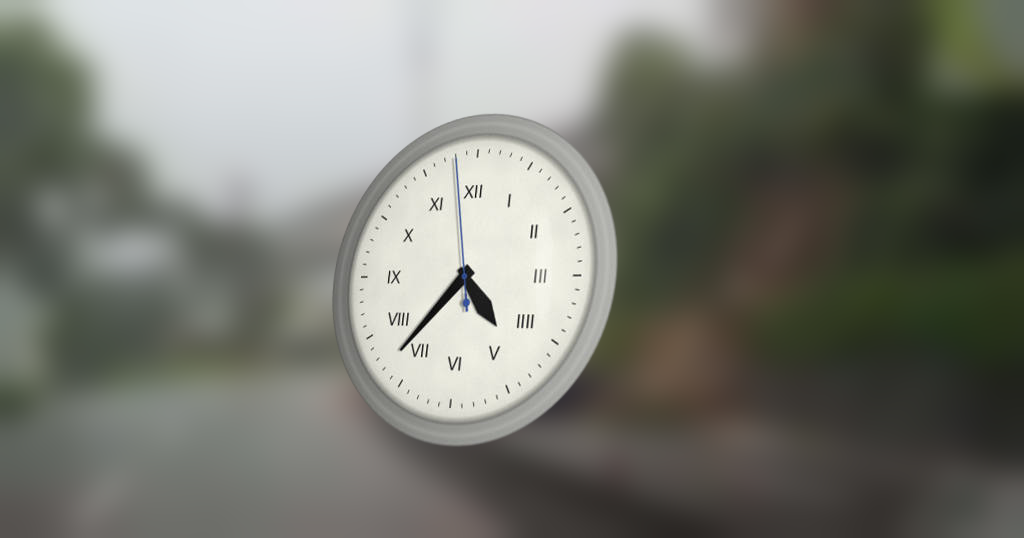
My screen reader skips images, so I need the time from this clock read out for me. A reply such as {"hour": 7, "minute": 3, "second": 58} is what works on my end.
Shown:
{"hour": 4, "minute": 36, "second": 58}
